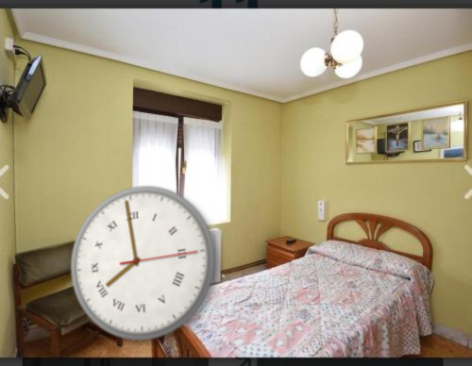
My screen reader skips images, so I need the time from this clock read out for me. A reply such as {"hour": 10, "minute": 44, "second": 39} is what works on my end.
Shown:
{"hour": 7, "minute": 59, "second": 15}
